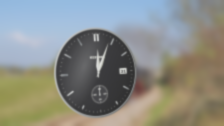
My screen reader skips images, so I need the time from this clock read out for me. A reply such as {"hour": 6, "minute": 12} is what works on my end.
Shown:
{"hour": 12, "minute": 4}
